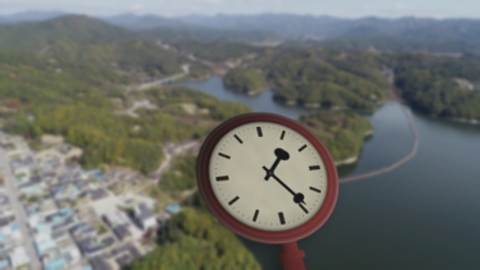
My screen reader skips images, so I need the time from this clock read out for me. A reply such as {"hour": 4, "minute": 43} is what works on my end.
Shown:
{"hour": 1, "minute": 24}
